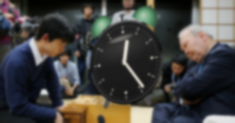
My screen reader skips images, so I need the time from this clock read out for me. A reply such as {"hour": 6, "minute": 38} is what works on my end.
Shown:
{"hour": 12, "minute": 24}
